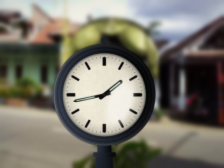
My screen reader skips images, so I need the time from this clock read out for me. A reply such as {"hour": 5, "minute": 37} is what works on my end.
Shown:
{"hour": 1, "minute": 43}
